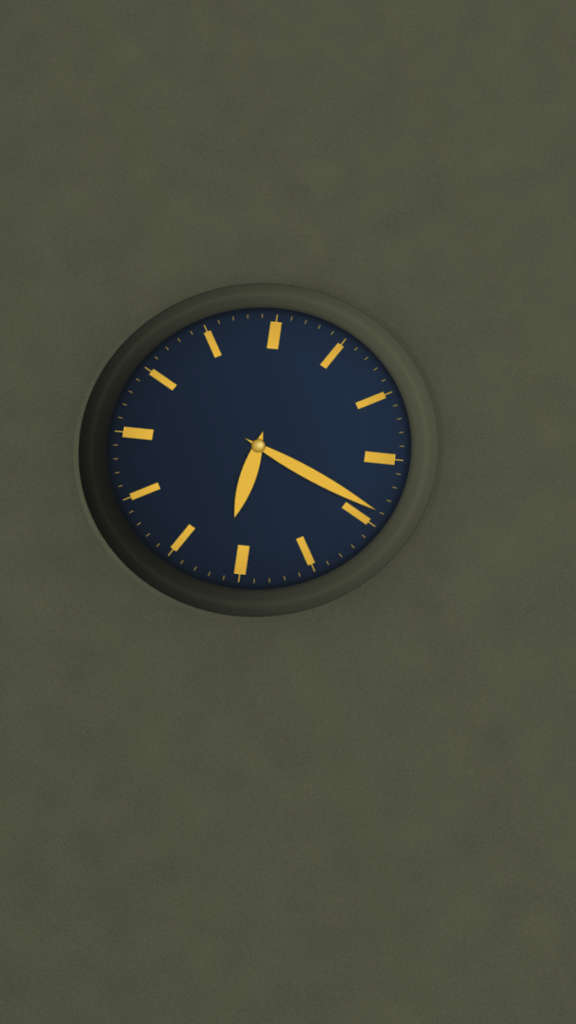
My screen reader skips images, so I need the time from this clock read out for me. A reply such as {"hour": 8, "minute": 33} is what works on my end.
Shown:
{"hour": 6, "minute": 19}
